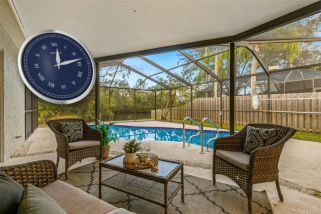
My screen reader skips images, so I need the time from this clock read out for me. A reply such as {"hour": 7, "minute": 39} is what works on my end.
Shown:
{"hour": 12, "minute": 13}
